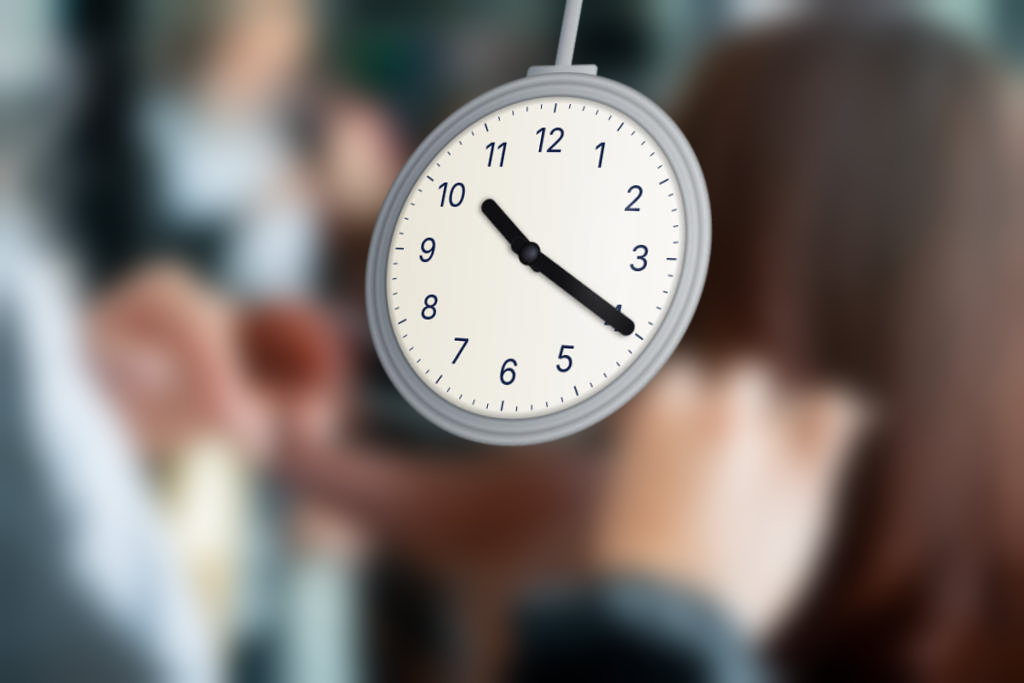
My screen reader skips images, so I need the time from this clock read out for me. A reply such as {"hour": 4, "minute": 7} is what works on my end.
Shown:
{"hour": 10, "minute": 20}
